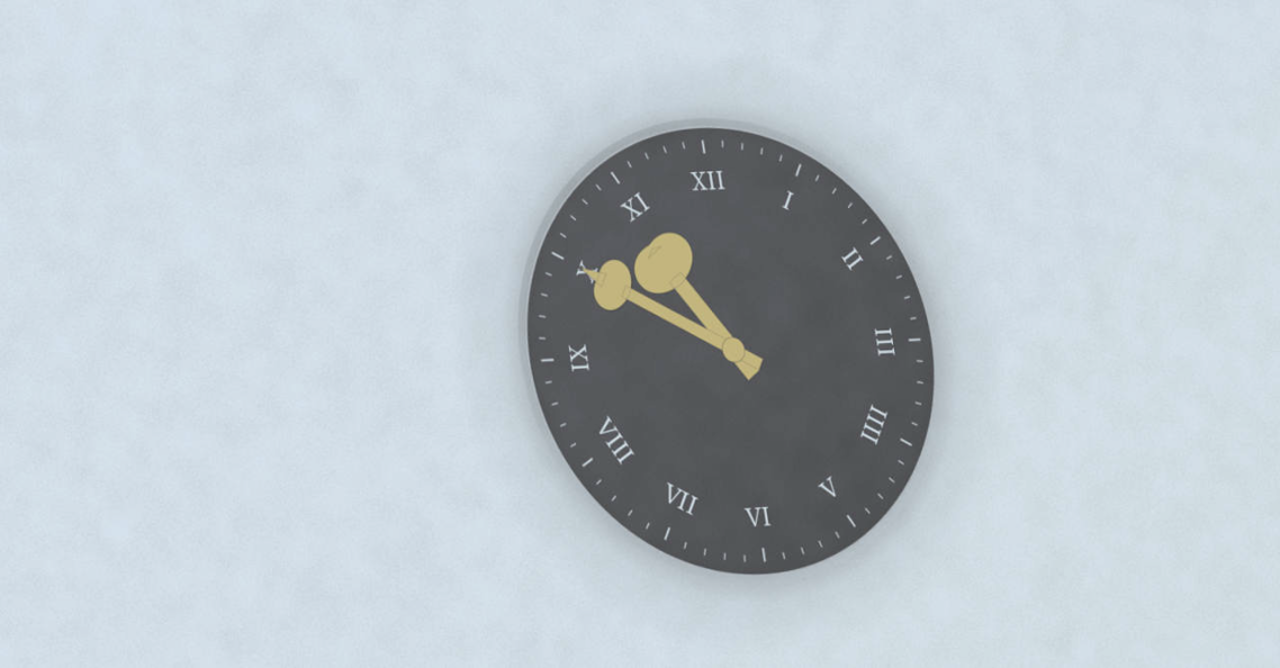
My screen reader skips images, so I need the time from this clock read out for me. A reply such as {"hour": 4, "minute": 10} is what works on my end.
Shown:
{"hour": 10, "minute": 50}
